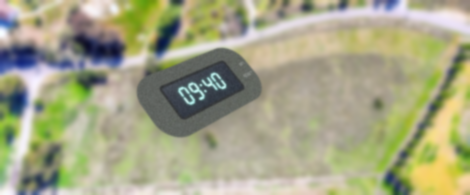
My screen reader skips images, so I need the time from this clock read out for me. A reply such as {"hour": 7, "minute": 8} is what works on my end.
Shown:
{"hour": 9, "minute": 40}
